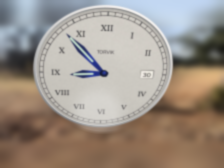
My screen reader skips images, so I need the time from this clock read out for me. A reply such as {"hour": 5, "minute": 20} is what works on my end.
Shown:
{"hour": 8, "minute": 53}
